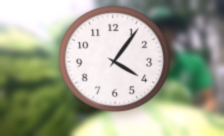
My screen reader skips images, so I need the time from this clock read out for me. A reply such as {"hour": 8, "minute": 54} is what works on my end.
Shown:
{"hour": 4, "minute": 6}
